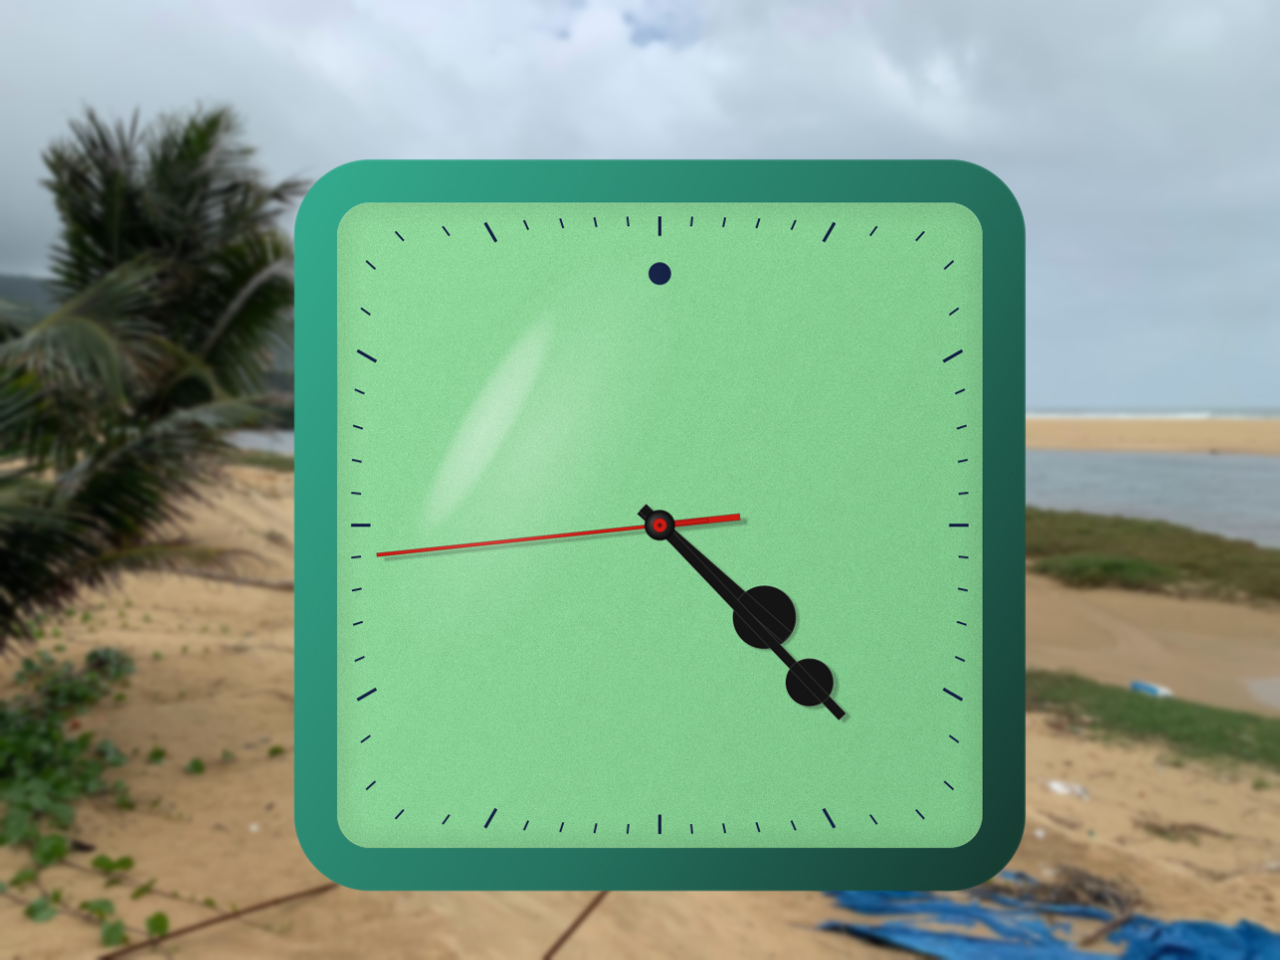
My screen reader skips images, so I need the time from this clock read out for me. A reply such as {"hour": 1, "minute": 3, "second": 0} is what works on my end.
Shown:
{"hour": 4, "minute": 22, "second": 44}
